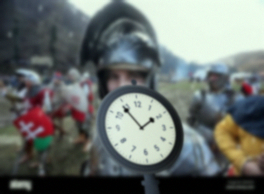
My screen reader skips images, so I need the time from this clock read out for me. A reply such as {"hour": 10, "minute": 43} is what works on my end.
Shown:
{"hour": 1, "minute": 54}
